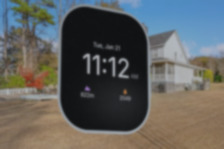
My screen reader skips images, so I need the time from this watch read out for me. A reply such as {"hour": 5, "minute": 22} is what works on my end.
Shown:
{"hour": 11, "minute": 12}
